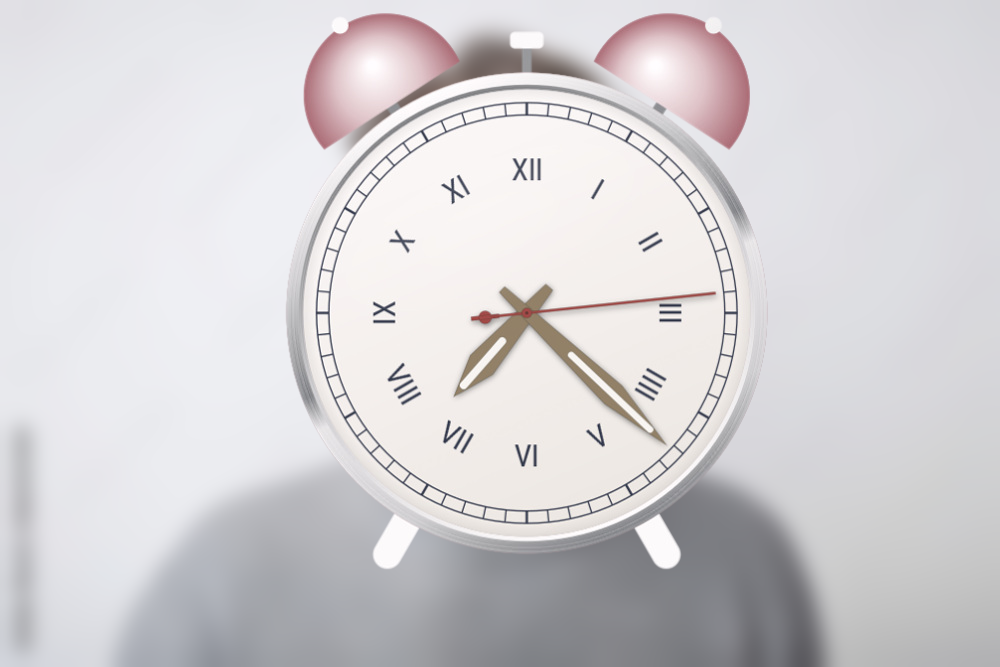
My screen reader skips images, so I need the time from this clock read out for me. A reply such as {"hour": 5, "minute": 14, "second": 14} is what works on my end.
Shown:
{"hour": 7, "minute": 22, "second": 14}
